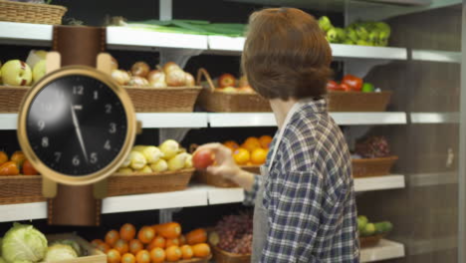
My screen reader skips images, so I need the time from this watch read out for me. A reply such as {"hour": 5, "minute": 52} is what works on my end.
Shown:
{"hour": 11, "minute": 27}
